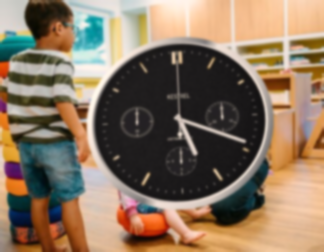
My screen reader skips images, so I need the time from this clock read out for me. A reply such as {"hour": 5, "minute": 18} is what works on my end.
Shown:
{"hour": 5, "minute": 19}
